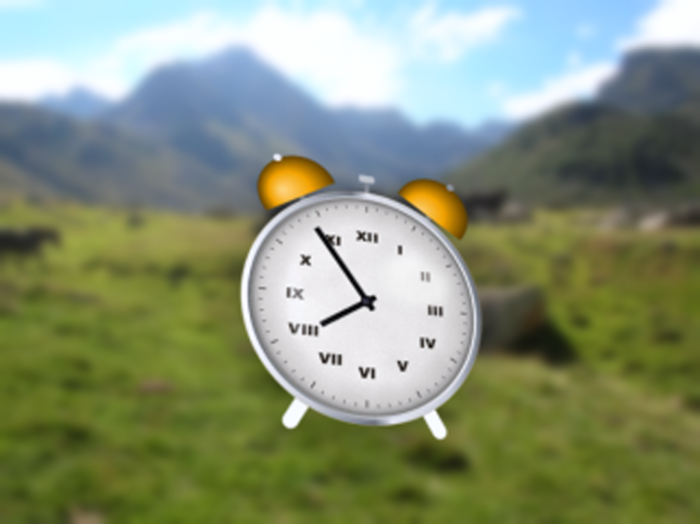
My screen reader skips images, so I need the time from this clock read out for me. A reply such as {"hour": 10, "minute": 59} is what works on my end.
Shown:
{"hour": 7, "minute": 54}
